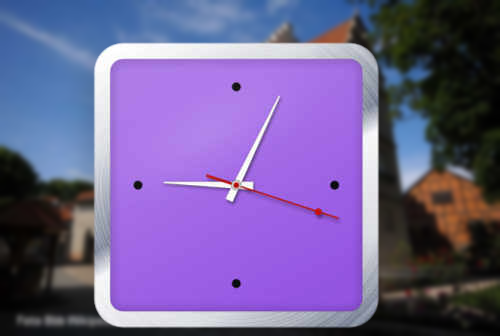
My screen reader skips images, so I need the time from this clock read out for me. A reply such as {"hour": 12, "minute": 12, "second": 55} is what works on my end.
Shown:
{"hour": 9, "minute": 4, "second": 18}
